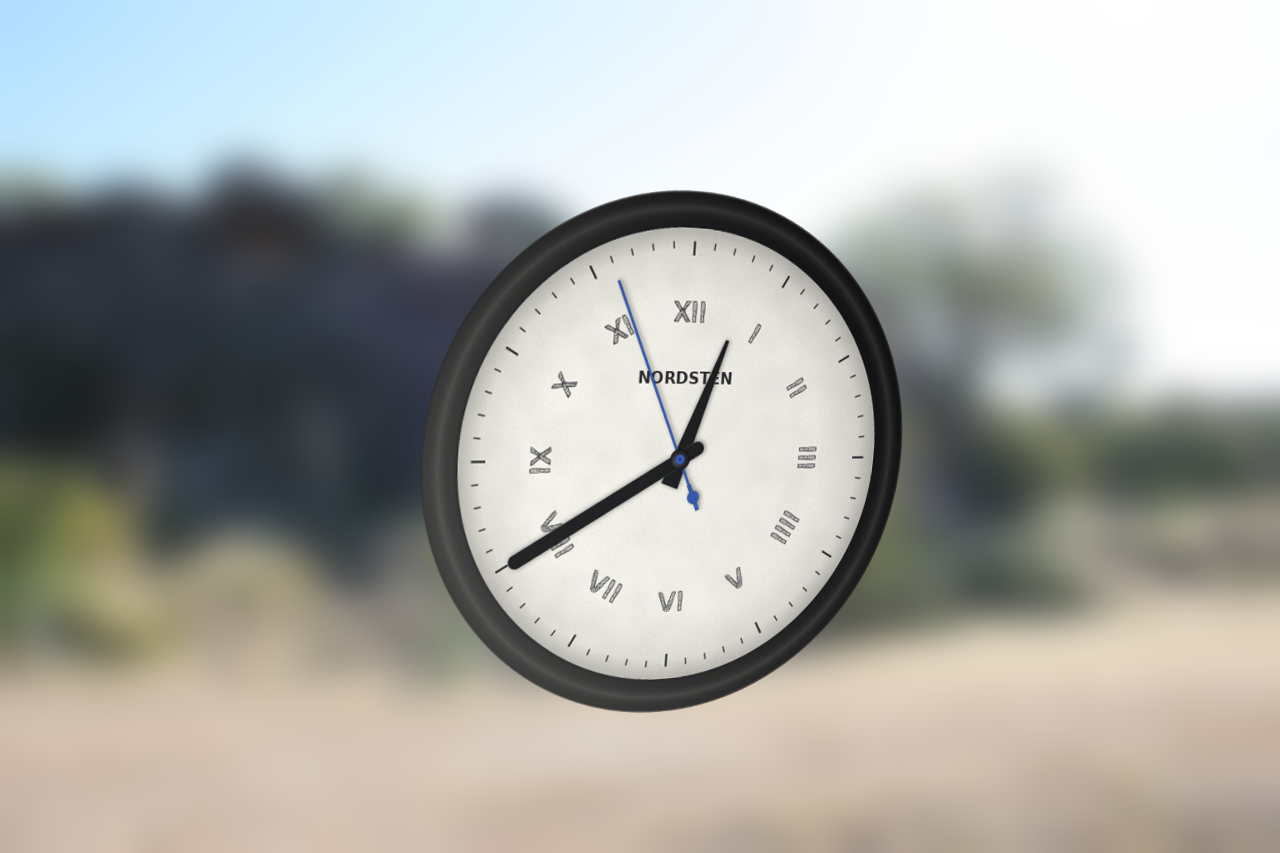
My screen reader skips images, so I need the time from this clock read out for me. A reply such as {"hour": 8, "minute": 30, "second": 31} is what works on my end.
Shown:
{"hour": 12, "minute": 39, "second": 56}
